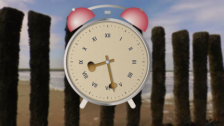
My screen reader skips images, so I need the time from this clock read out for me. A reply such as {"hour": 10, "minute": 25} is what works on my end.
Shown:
{"hour": 8, "minute": 28}
